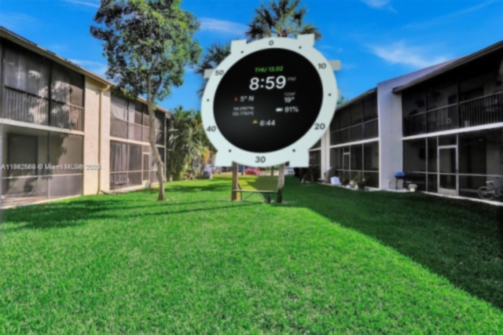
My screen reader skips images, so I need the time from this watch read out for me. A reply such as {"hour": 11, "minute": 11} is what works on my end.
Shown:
{"hour": 8, "minute": 59}
